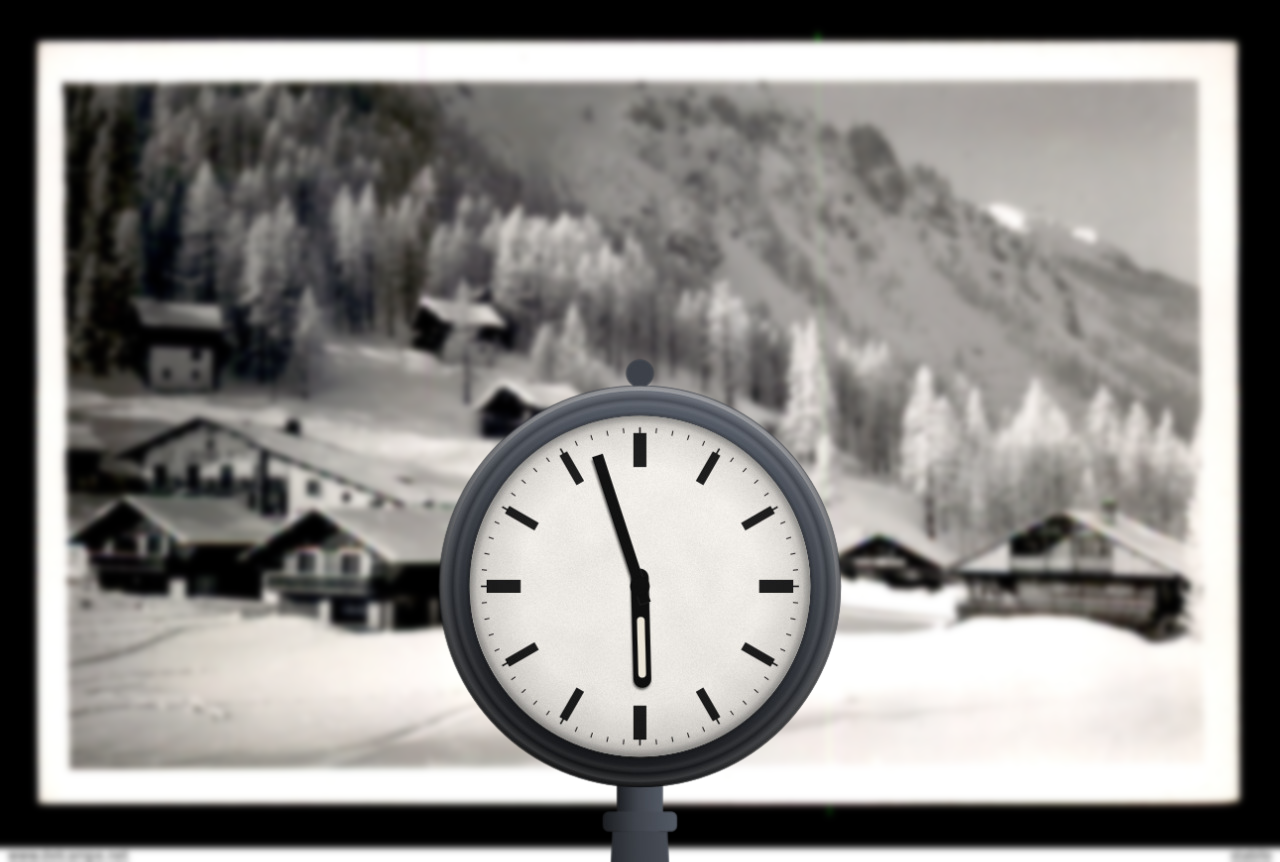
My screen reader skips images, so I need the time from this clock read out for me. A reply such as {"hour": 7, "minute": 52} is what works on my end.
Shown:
{"hour": 5, "minute": 57}
